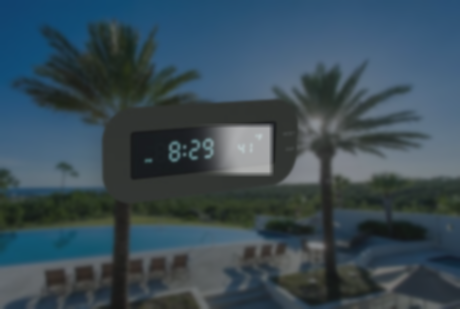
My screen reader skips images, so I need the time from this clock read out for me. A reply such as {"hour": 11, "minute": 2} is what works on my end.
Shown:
{"hour": 8, "minute": 29}
